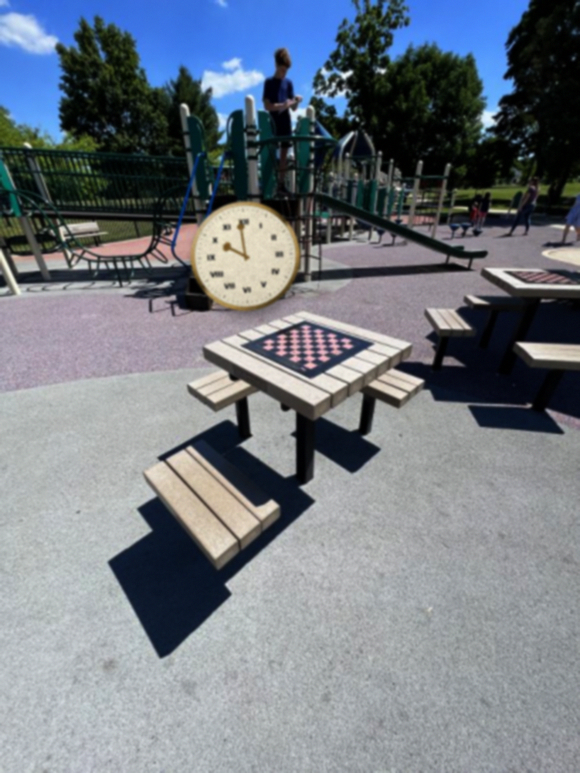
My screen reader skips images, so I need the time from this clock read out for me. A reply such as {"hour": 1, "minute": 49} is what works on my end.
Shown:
{"hour": 9, "minute": 59}
